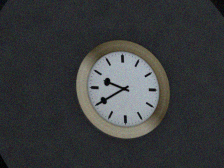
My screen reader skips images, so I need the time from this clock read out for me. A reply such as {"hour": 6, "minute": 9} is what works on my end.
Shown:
{"hour": 9, "minute": 40}
